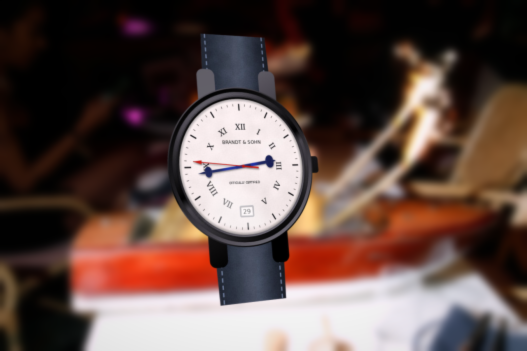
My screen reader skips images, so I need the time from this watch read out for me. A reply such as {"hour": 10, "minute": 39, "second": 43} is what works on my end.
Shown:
{"hour": 2, "minute": 43, "second": 46}
